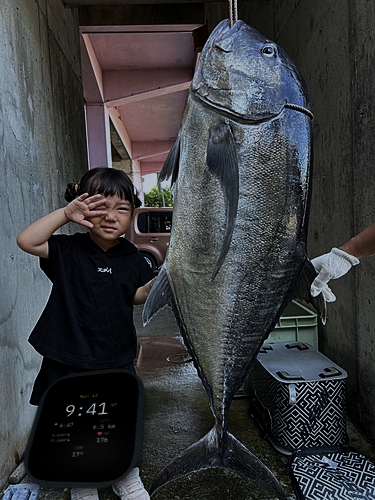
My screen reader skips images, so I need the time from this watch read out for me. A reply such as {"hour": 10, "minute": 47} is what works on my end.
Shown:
{"hour": 9, "minute": 41}
